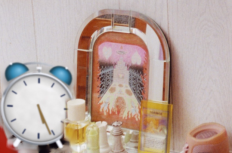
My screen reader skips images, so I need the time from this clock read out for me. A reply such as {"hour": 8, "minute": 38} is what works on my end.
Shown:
{"hour": 5, "minute": 26}
